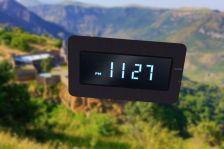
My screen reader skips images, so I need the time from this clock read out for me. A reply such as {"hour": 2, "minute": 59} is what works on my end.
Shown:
{"hour": 11, "minute": 27}
